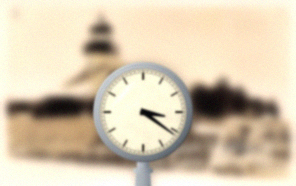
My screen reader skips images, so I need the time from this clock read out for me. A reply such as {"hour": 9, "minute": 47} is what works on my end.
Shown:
{"hour": 3, "minute": 21}
